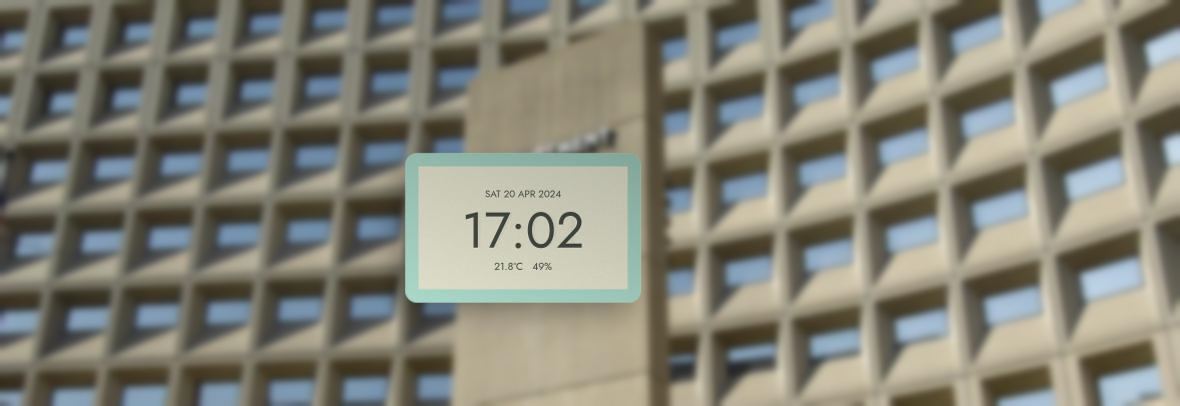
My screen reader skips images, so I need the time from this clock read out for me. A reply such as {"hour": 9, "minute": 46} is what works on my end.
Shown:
{"hour": 17, "minute": 2}
